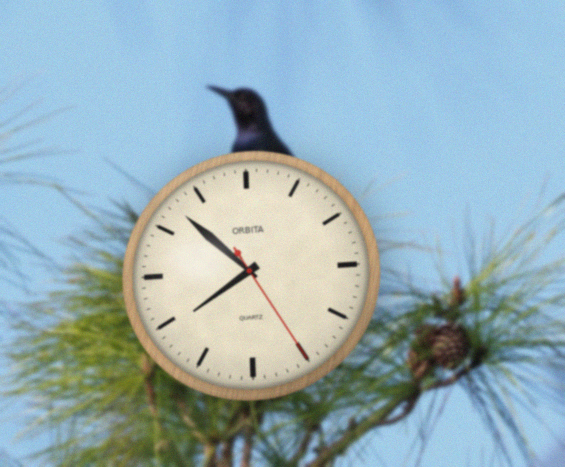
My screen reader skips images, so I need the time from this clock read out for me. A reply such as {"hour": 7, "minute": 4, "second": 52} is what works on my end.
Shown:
{"hour": 7, "minute": 52, "second": 25}
